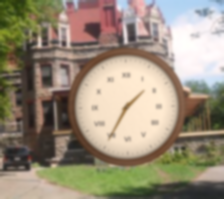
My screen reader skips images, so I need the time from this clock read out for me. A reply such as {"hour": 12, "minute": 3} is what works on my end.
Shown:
{"hour": 1, "minute": 35}
